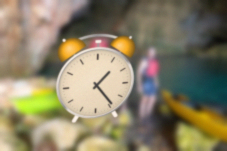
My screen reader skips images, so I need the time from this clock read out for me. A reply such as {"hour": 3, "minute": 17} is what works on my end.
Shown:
{"hour": 1, "minute": 24}
